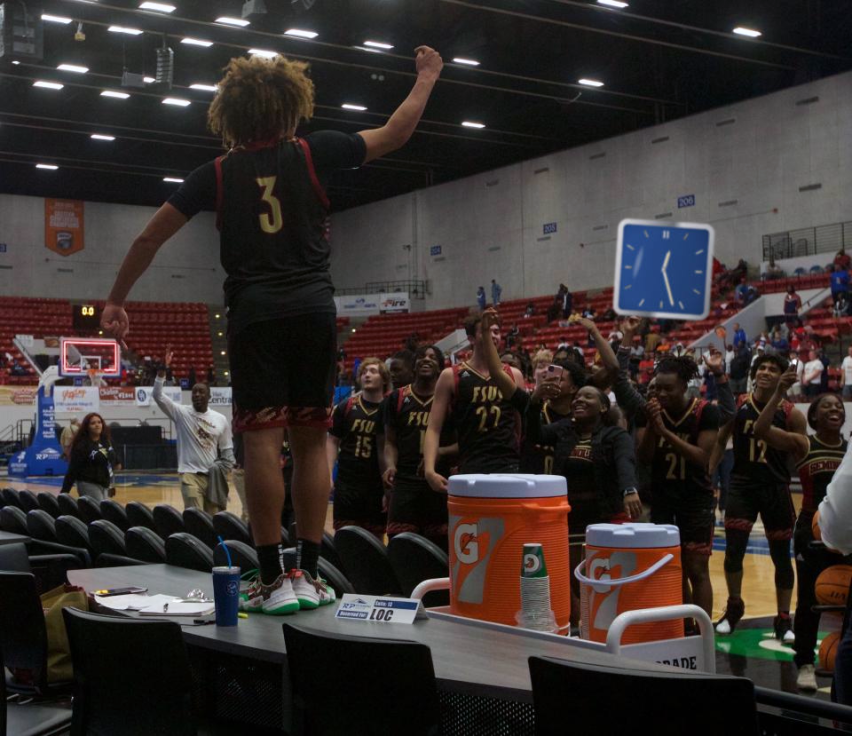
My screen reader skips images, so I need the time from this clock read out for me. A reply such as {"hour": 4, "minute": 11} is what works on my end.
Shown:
{"hour": 12, "minute": 27}
